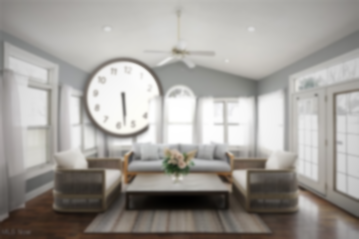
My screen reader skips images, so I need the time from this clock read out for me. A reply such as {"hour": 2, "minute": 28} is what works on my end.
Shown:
{"hour": 5, "minute": 28}
